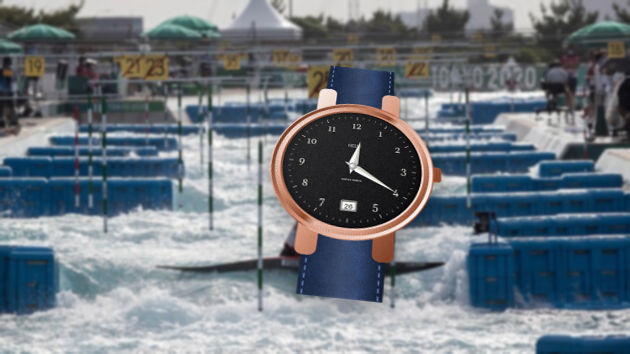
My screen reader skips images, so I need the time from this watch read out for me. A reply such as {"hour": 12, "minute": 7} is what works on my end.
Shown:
{"hour": 12, "minute": 20}
